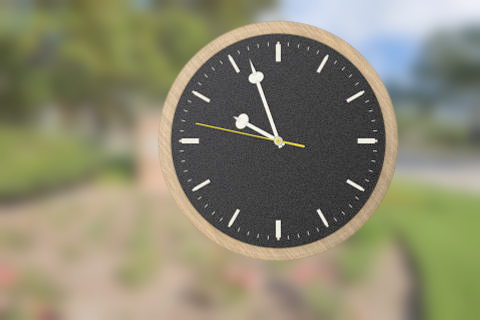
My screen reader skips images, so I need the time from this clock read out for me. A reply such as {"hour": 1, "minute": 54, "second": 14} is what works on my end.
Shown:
{"hour": 9, "minute": 56, "second": 47}
